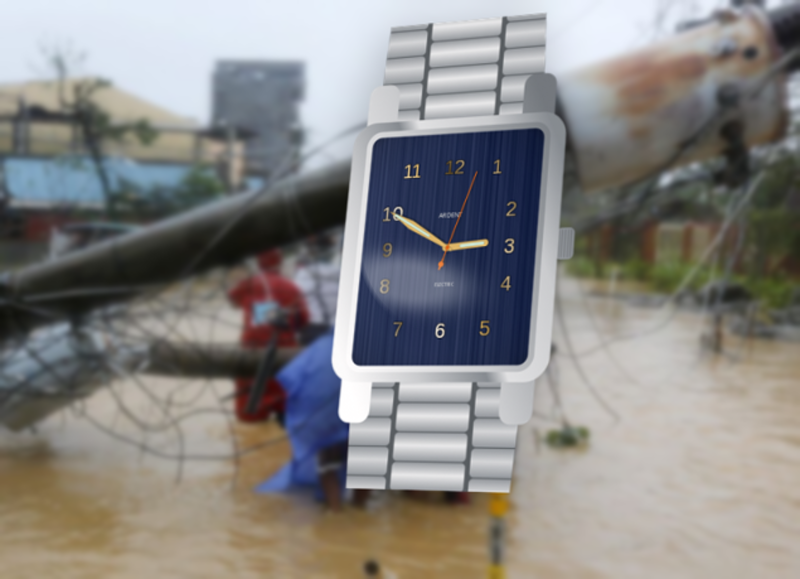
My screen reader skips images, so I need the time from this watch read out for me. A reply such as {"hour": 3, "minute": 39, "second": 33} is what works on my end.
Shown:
{"hour": 2, "minute": 50, "second": 3}
